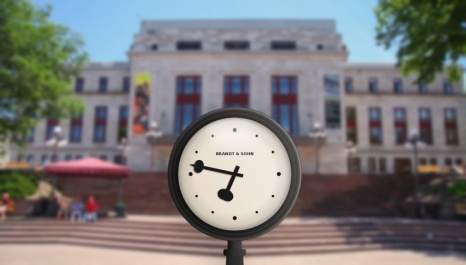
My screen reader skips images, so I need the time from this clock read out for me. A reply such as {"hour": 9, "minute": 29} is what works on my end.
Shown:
{"hour": 6, "minute": 47}
